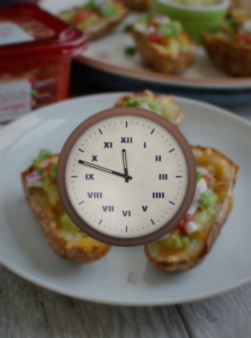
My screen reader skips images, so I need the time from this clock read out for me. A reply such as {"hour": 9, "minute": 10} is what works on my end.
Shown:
{"hour": 11, "minute": 48}
